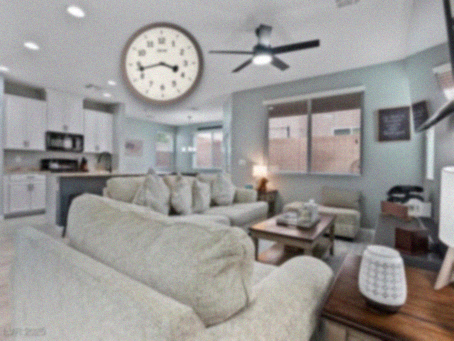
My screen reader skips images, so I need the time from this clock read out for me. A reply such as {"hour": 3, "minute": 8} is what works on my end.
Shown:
{"hour": 3, "minute": 43}
